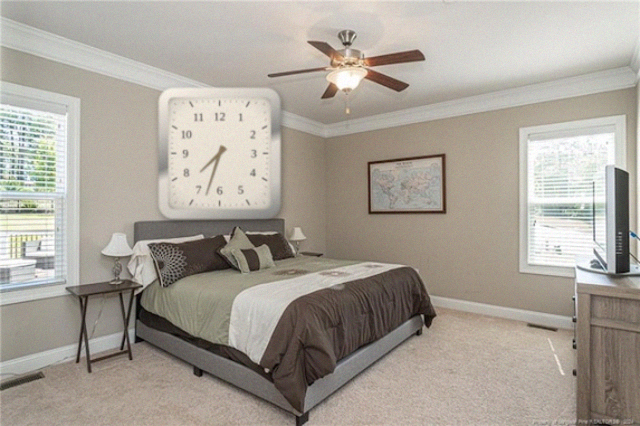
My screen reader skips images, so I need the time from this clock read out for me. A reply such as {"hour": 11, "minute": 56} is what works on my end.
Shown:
{"hour": 7, "minute": 33}
